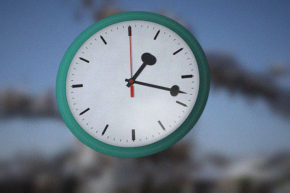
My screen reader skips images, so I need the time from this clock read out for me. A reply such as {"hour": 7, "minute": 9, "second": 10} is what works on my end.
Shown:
{"hour": 1, "minute": 18, "second": 0}
